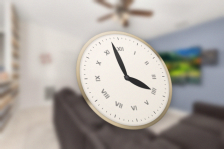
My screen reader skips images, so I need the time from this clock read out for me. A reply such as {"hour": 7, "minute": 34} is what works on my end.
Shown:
{"hour": 3, "minute": 58}
